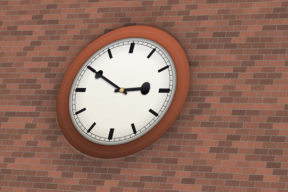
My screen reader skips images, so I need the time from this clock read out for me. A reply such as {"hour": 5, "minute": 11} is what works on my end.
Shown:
{"hour": 2, "minute": 50}
